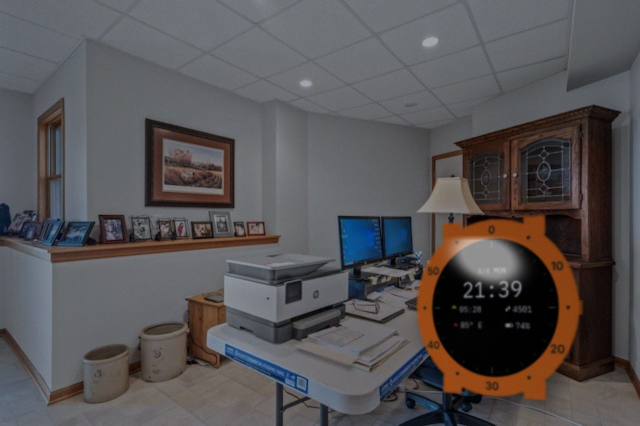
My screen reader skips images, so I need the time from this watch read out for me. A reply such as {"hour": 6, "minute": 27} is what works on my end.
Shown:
{"hour": 21, "minute": 39}
